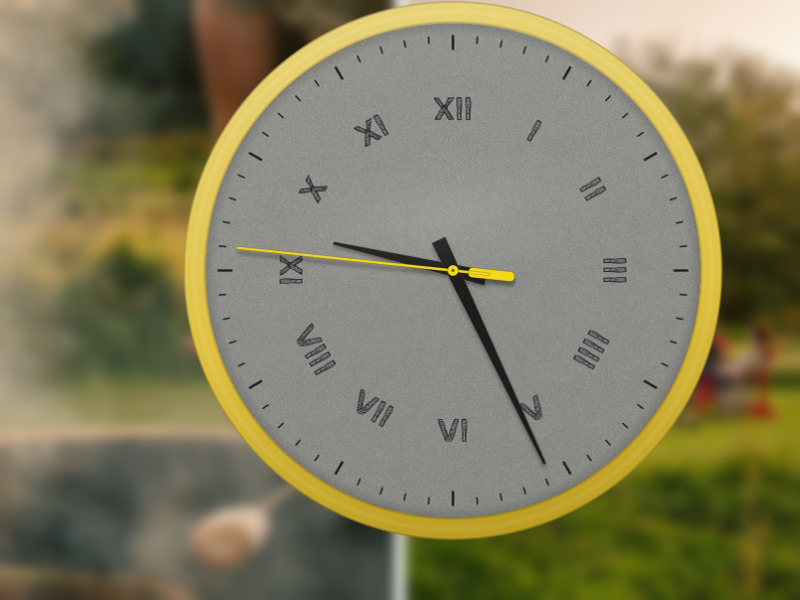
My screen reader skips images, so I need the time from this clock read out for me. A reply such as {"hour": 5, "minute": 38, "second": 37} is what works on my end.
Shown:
{"hour": 9, "minute": 25, "second": 46}
